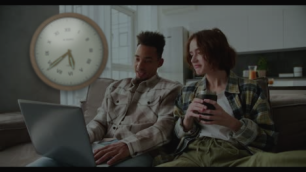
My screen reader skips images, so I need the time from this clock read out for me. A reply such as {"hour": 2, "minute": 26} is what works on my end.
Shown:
{"hour": 5, "minute": 39}
